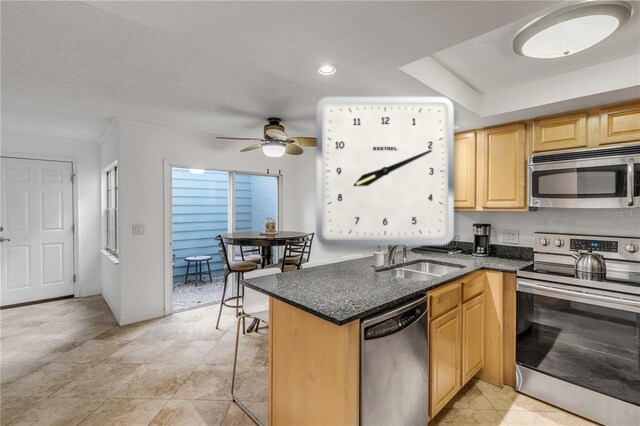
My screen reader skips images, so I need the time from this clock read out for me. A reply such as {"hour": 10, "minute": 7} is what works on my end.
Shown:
{"hour": 8, "minute": 11}
